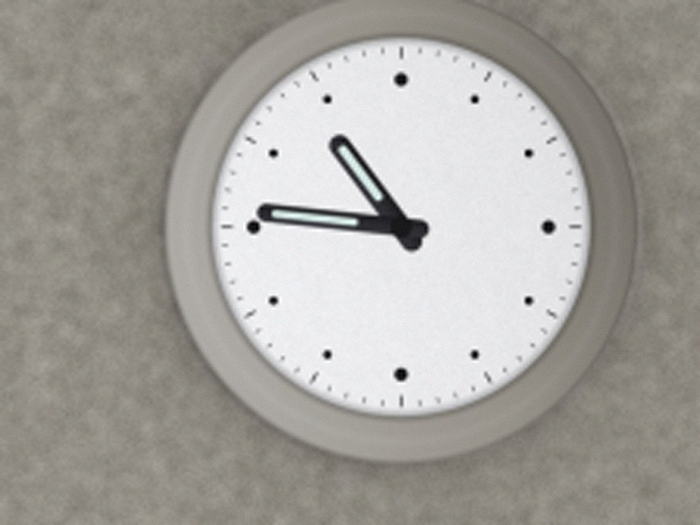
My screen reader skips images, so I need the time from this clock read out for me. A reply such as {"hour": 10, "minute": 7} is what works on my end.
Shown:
{"hour": 10, "minute": 46}
